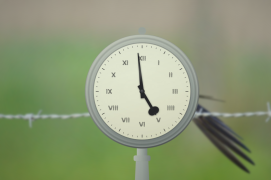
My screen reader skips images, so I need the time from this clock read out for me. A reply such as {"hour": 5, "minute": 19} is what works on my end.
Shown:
{"hour": 4, "minute": 59}
